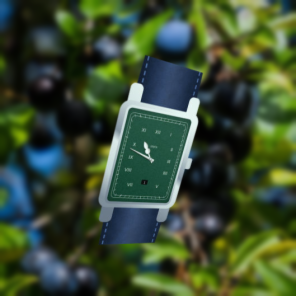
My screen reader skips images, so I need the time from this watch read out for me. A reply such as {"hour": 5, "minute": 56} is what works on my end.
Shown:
{"hour": 10, "minute": 48}
